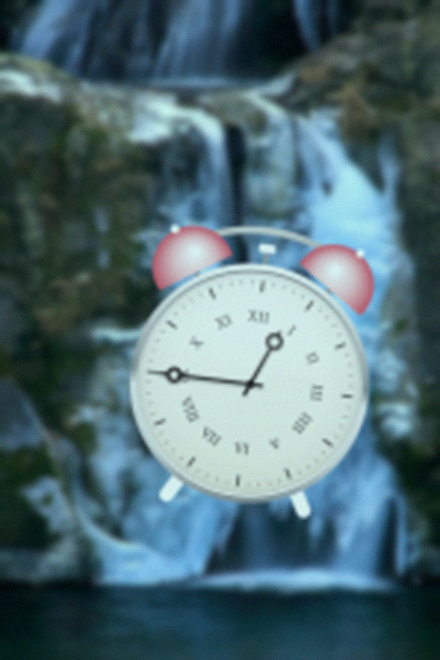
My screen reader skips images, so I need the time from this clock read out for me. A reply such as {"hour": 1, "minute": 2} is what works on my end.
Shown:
{"hour": 12, "minute": 45}
